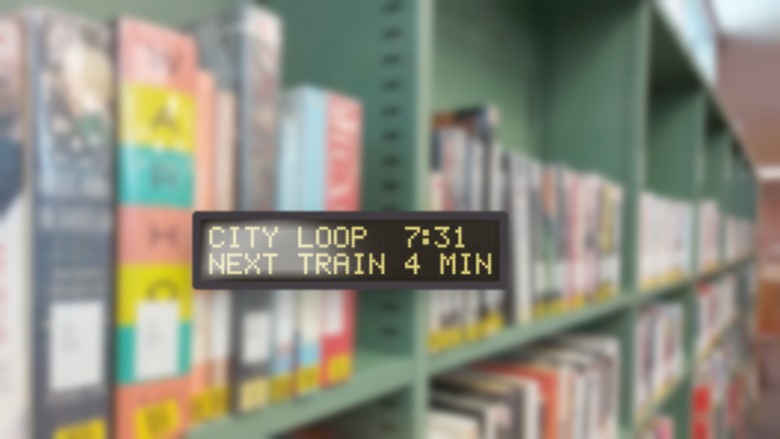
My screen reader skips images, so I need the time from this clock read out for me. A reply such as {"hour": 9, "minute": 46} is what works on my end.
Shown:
{"hour": 7, "minute": 31}
